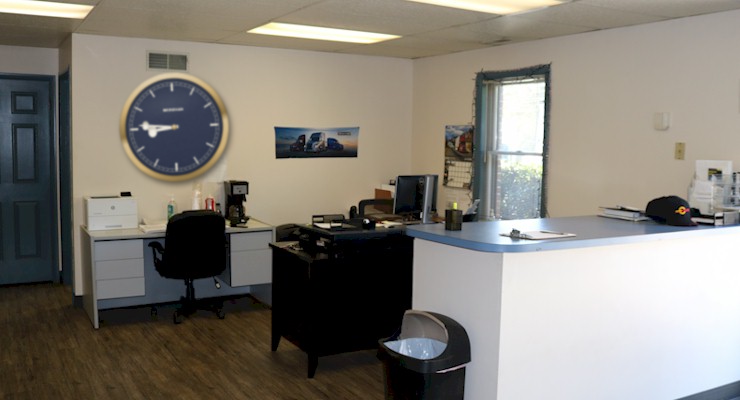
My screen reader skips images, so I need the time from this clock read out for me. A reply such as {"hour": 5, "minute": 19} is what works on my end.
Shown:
{"hour": 8, "minute": 46}
